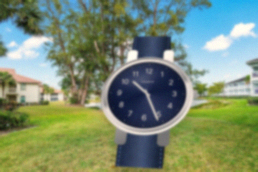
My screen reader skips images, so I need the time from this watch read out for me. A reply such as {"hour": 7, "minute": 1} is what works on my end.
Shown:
{"hour": 10, "minute": 26}
